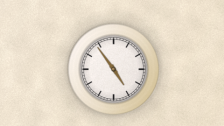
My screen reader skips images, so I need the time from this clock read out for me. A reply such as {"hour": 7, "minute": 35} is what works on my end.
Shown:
{"hour": 4, "minute": 54}
